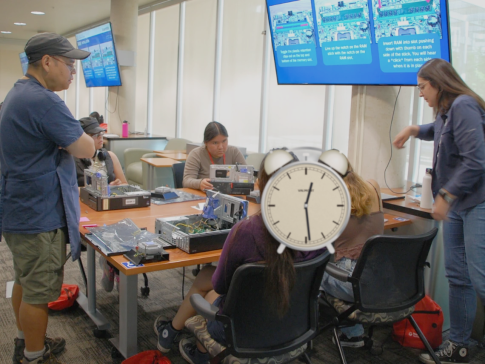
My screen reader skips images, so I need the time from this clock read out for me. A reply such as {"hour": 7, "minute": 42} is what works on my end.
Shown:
{"hour": 12, "minute": 29}
